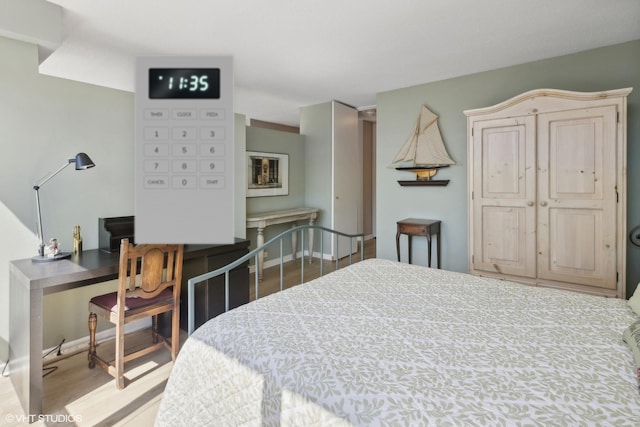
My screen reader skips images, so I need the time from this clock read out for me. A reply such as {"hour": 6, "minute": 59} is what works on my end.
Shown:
{"hour": 11, "minute": 35}
